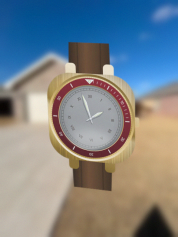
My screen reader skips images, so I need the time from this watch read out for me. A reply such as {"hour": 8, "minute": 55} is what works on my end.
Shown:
{"hour": 1, "minute": 57}
